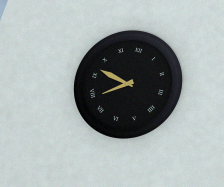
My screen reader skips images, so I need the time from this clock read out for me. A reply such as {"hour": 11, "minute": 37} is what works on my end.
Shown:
{"hour": 7, "minute": 47}
